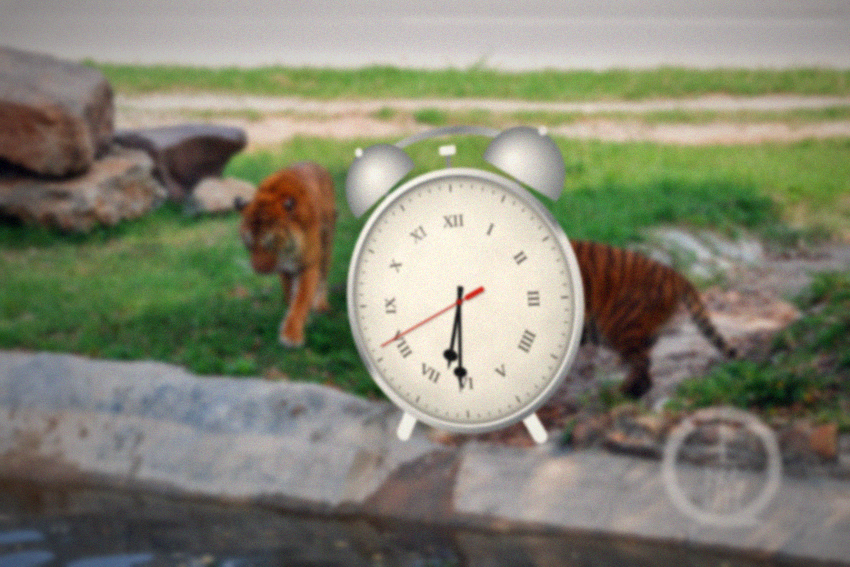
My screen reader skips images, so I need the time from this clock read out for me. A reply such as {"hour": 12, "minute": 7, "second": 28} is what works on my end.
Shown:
{"hour": 6, "minute": 30, "second": 41}
